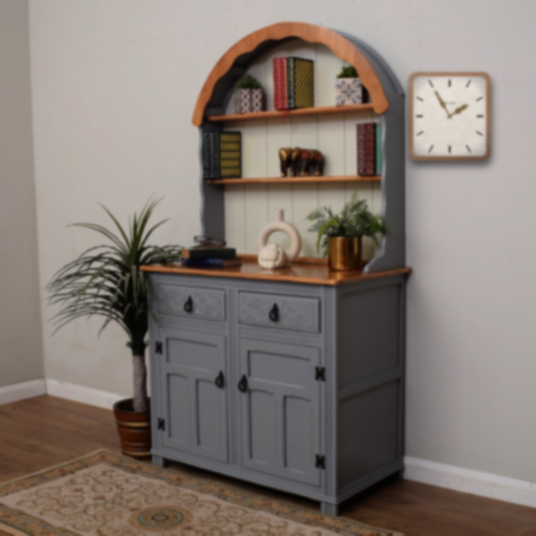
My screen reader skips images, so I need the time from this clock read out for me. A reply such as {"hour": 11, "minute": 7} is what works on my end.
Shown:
{"hour": 1, "minute": 55}
